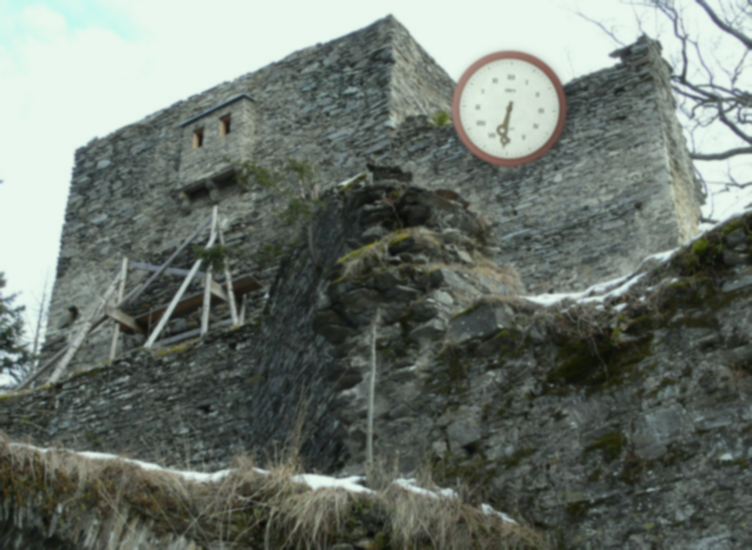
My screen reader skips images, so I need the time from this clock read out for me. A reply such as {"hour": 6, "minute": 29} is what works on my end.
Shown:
{"hour": 6, "minute": 31}
